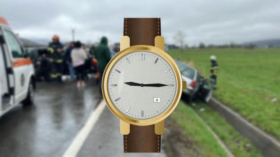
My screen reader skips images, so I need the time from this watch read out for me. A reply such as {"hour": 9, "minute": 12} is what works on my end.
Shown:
{"hour": 9, "minute": 15}
